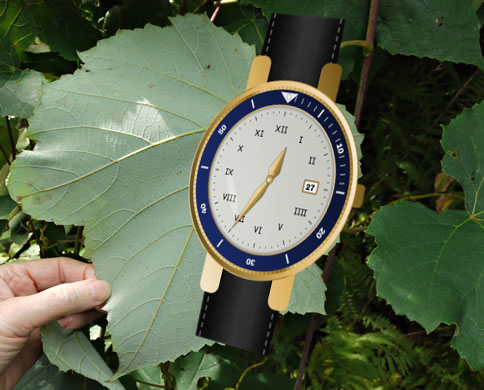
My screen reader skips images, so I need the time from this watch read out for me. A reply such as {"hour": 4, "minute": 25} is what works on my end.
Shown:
{"hour": 12, "minute": 35}
